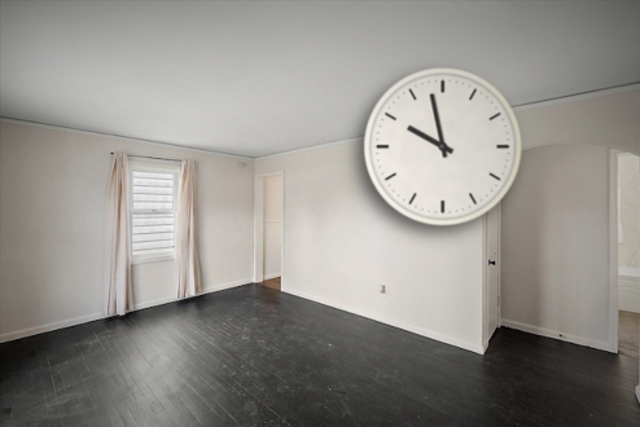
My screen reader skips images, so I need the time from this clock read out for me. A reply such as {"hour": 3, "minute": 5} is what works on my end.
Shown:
{"hour": 9, "minute": 58}
